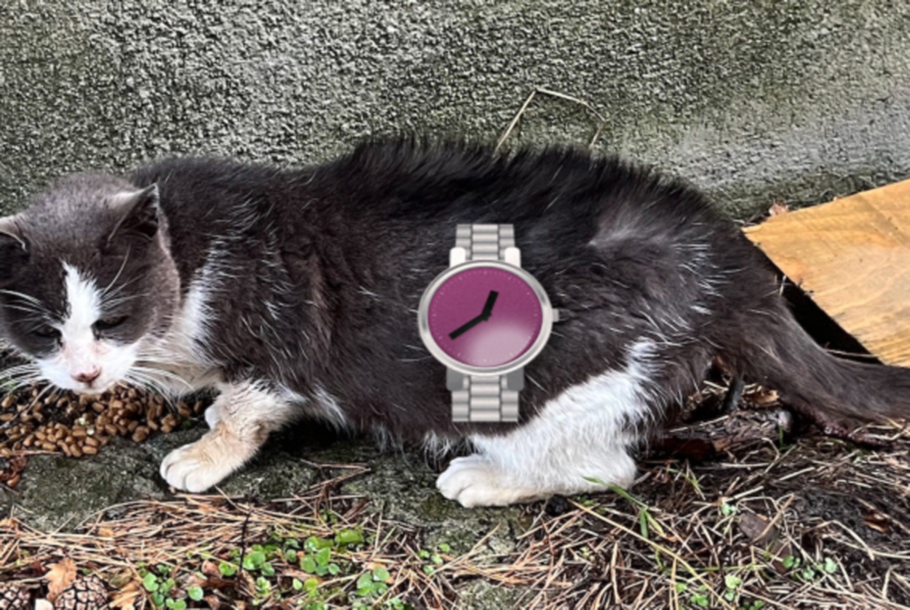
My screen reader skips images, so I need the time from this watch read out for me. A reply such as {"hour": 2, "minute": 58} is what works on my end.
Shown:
{"hour": 12, "minute": 39}
